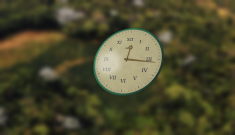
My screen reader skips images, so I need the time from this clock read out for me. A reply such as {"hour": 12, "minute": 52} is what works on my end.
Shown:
{"hour": 12, "minute": 16}
